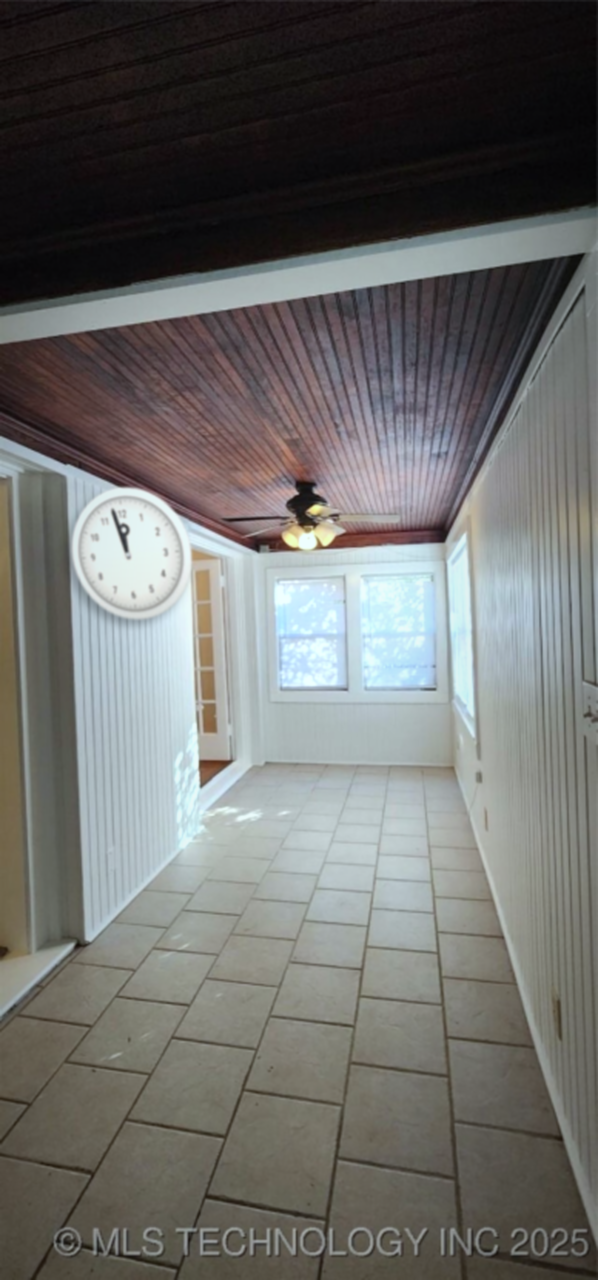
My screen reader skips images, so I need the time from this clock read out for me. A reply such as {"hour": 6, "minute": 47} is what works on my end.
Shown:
{"hour": 11, "minute": 58}
